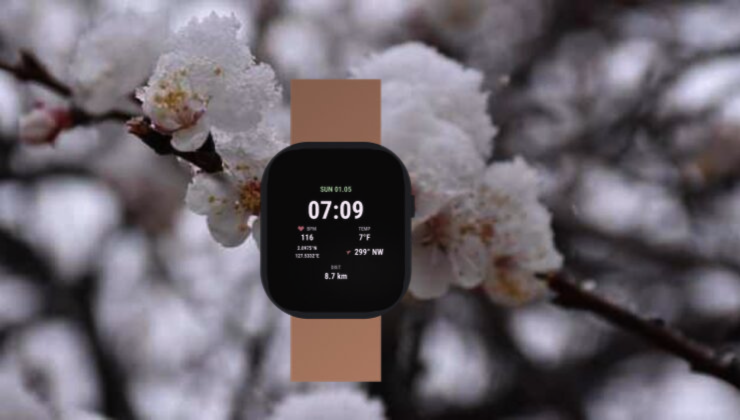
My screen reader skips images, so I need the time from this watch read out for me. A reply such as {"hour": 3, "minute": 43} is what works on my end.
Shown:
{"hour": 7, "minute": 9}
